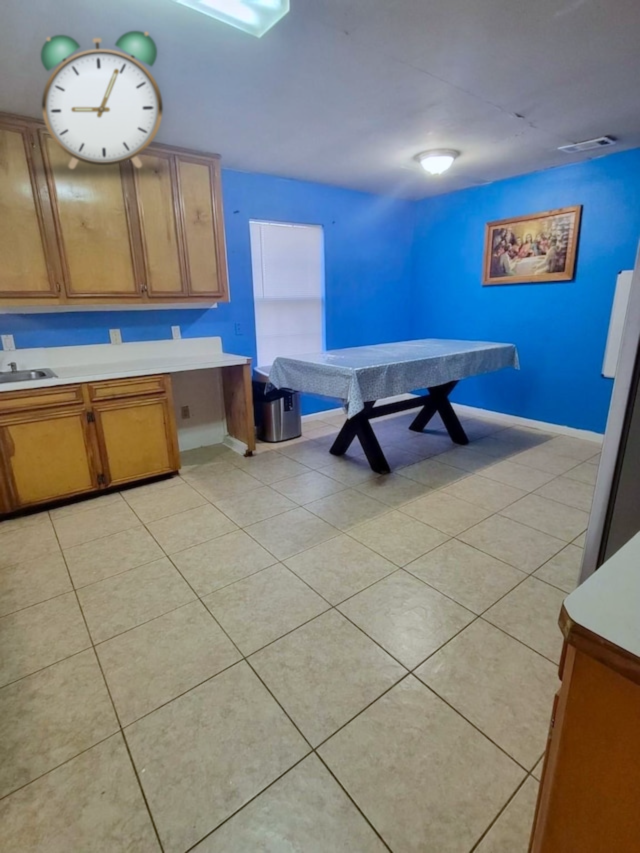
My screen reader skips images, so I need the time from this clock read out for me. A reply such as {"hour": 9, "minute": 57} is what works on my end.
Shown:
{"hour": 9, "minute": 4}
